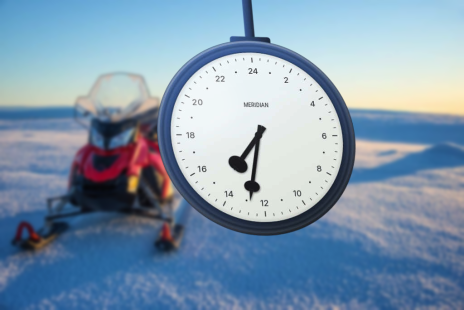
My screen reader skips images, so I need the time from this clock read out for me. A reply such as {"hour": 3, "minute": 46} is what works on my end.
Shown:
{"hour": 14, "minute": 32}
